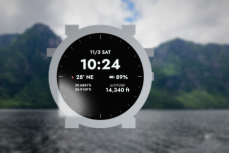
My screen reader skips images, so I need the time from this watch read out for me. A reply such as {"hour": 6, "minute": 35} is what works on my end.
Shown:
{"hour": 10, "minute": 24}
